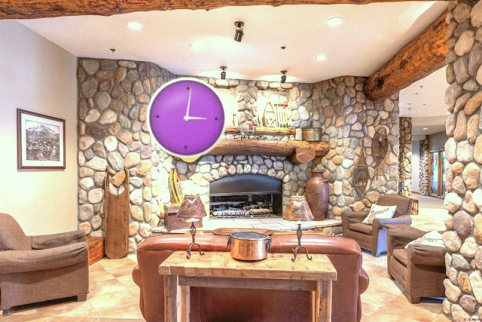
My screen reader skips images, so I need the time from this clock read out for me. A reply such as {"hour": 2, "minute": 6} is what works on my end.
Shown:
{"hour": 3, "minute": 1}
